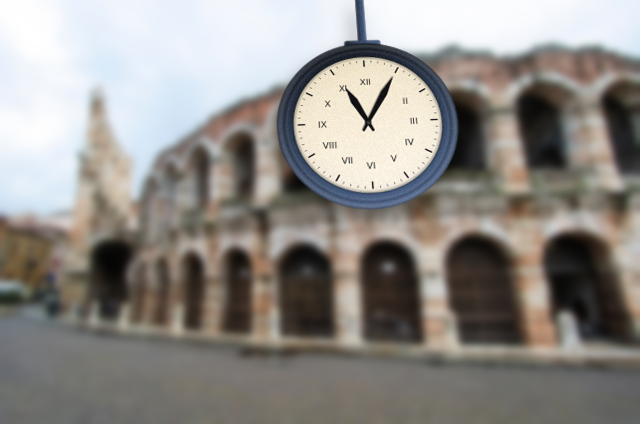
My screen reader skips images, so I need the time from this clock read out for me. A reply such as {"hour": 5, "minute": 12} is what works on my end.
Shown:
{"hour": 11, "minute": 5}
